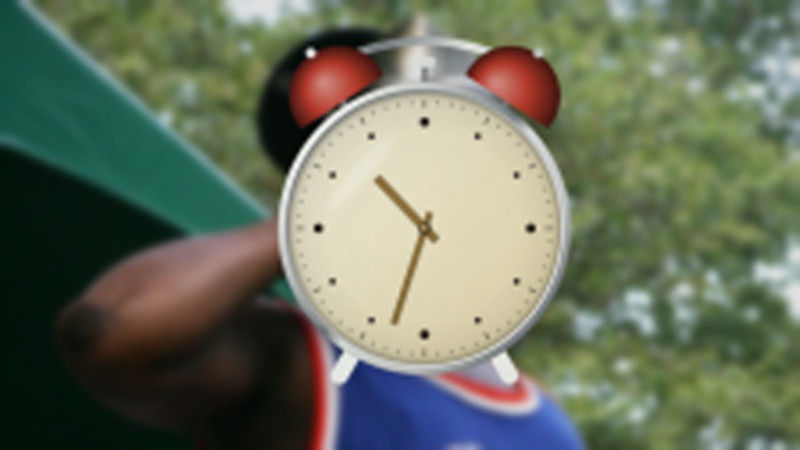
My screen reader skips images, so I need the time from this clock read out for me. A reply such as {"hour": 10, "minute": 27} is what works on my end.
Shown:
{"hour": 10, "minute": 33}
